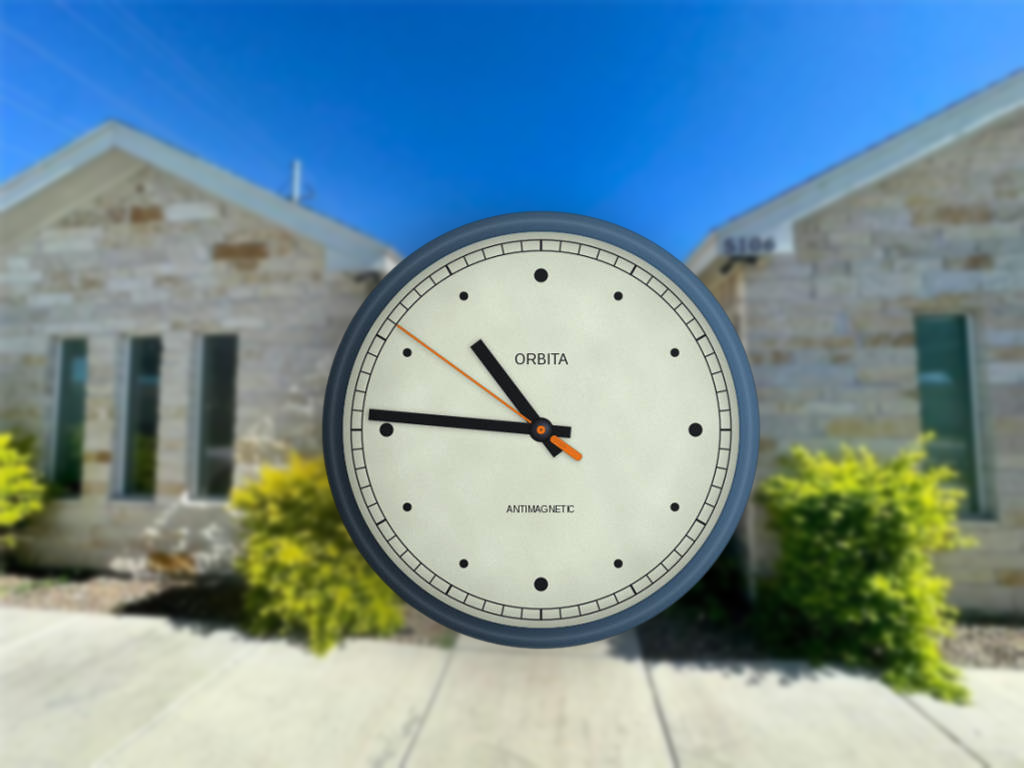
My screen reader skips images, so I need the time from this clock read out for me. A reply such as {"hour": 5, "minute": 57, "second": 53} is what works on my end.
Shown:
{"hour": 10, "minute": 45, "second": 51}
